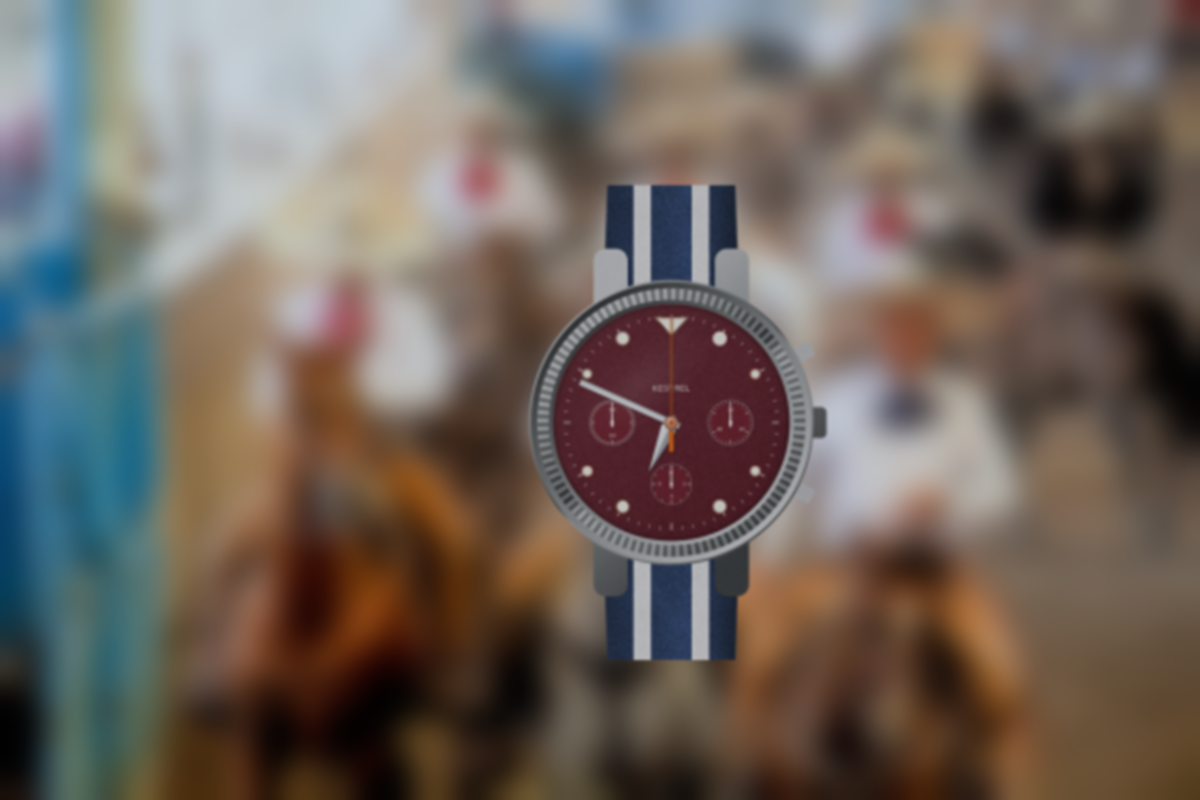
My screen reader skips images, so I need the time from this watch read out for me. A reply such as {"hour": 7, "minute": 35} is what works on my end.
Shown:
{"hour": 6, "minute": 49}
